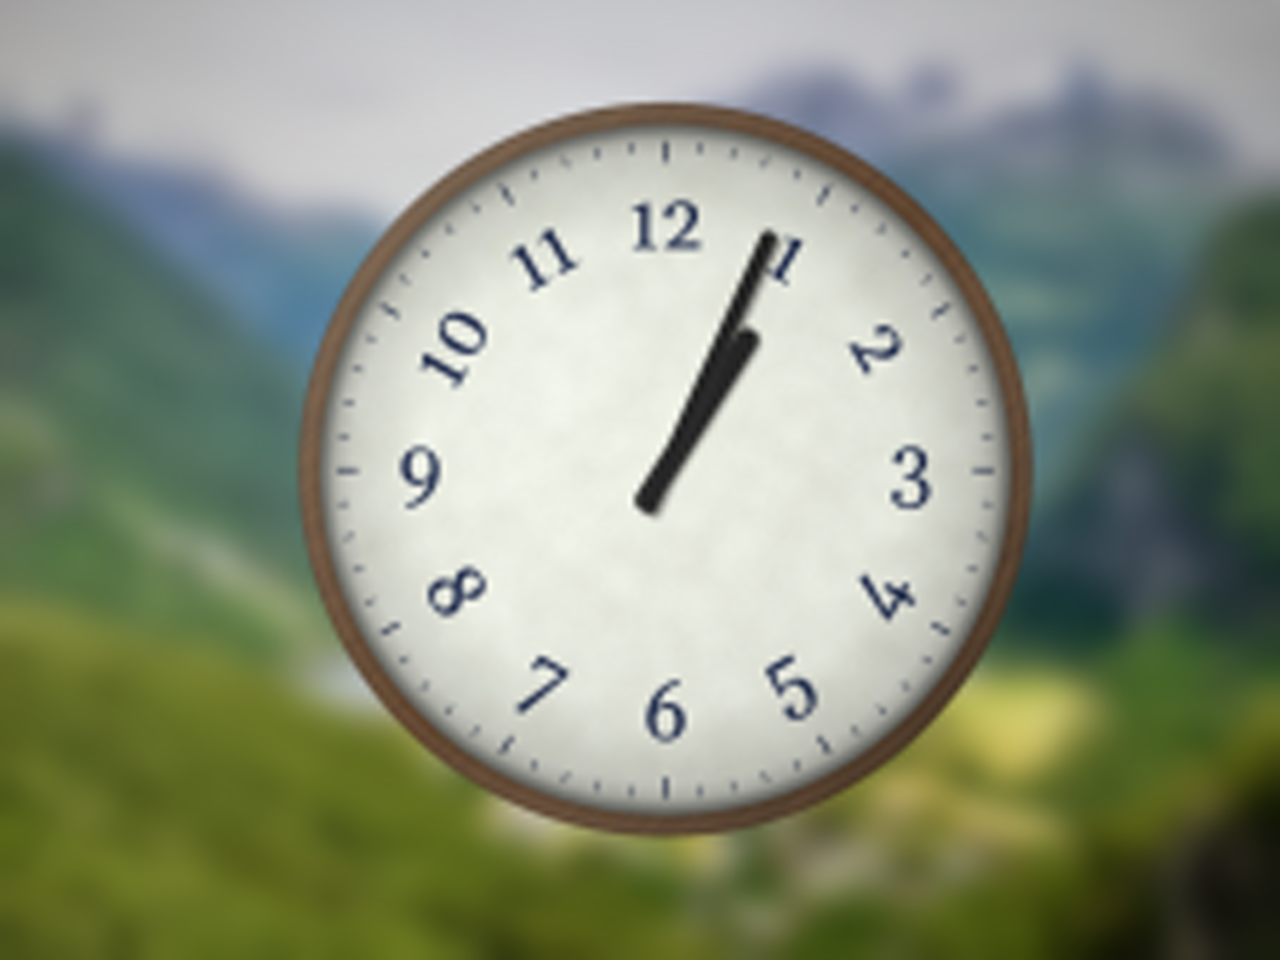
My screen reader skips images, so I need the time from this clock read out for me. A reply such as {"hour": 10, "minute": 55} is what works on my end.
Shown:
{"hour": 1, "minute": 4}
